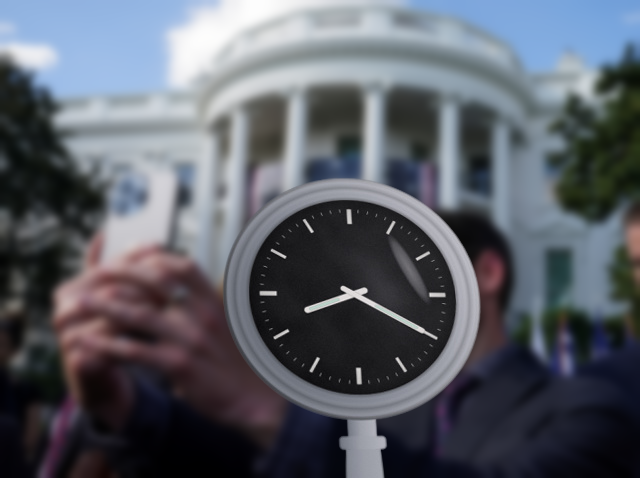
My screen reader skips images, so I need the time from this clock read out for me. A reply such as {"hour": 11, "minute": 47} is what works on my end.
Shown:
{"hour": 8, "minute": 20}
